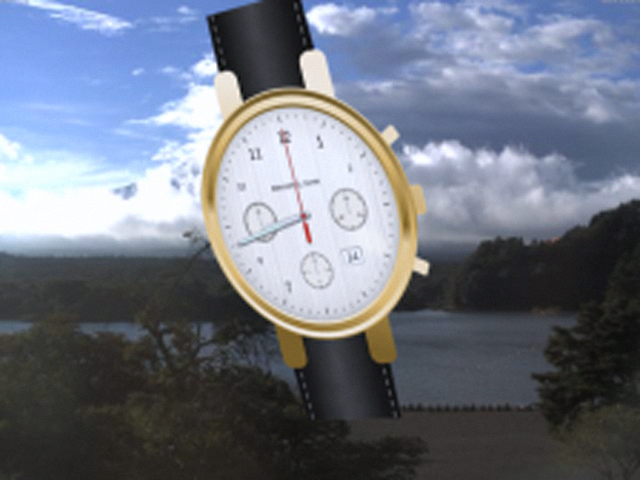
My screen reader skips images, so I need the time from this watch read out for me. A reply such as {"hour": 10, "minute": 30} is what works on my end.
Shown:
{"hour": 8, "minute": 43}
